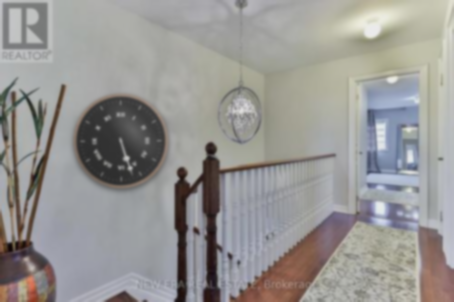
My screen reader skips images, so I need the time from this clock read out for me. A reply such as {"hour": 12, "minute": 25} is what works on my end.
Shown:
{"hour": 5, "minute": 27}
